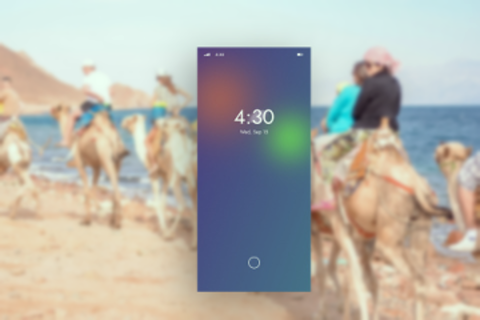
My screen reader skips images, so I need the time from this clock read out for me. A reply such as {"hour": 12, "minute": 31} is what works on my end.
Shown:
{"hour": 4, "minute": 30}
